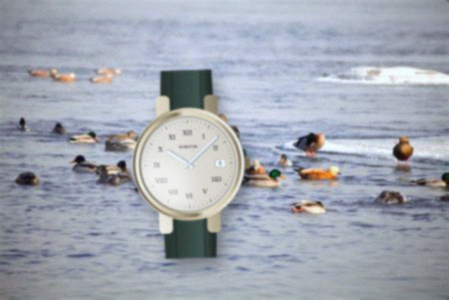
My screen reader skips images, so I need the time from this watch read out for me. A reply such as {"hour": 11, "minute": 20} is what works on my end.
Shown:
{"hour": 10, "minute": 8}
